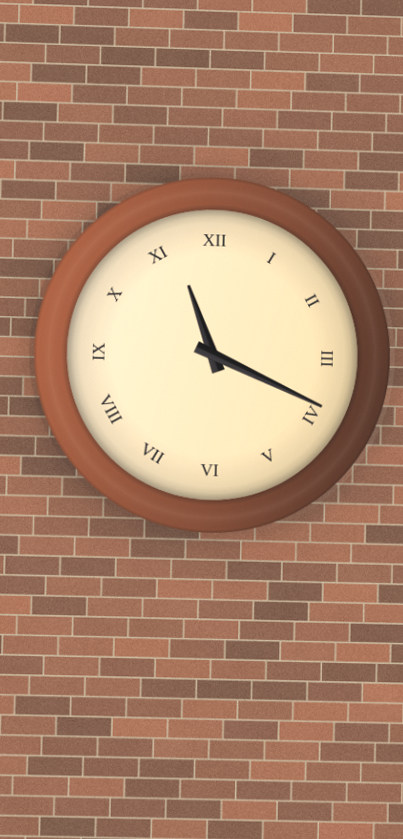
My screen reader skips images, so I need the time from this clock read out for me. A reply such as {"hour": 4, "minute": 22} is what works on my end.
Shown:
{"hour": 11, "minute": 19}
